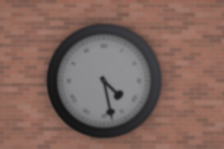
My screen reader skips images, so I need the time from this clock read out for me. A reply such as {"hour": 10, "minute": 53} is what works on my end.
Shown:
{"hour": 4, "minute": 28}
